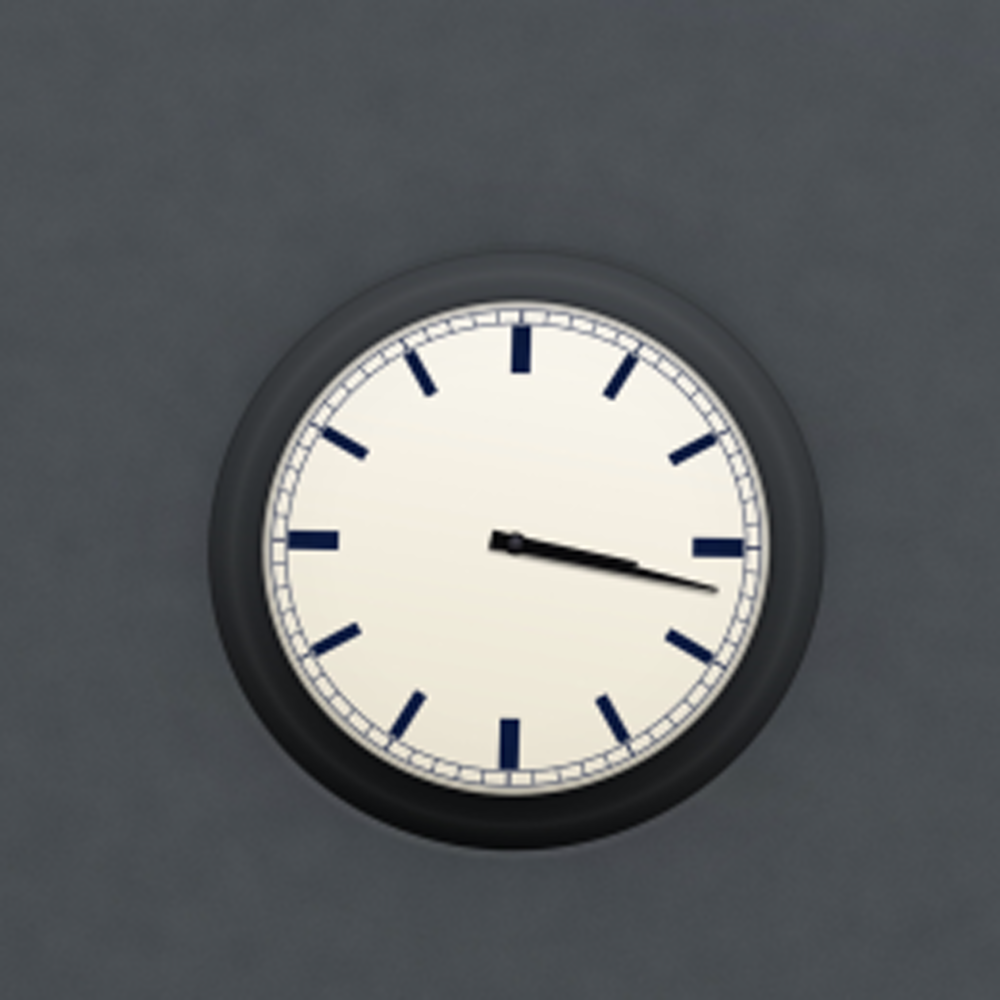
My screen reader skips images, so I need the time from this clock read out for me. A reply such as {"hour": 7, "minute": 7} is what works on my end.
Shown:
{"hour": 3, "minute": 17}
